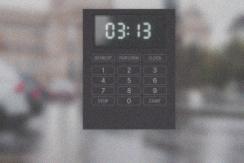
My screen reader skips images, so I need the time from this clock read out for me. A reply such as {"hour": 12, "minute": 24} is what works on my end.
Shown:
{"hour": 3, "minute": 13}
